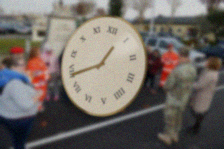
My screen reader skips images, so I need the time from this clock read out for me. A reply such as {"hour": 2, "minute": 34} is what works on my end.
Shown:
{"hour": 12, "minute": 39}
